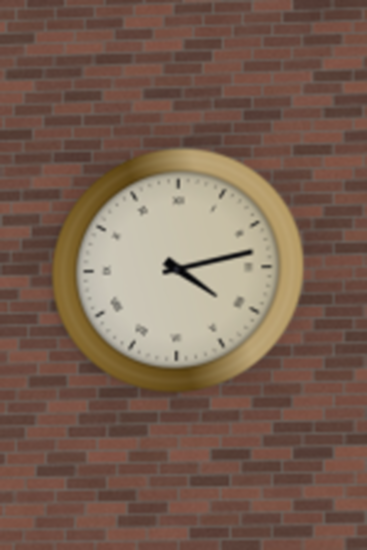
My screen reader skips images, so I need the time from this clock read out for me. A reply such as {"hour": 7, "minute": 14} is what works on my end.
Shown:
{"hour": 4, "minute": 13}
